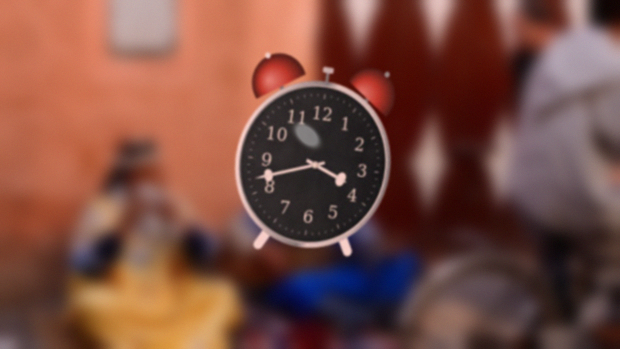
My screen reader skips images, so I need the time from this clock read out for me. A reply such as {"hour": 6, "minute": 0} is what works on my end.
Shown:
{"hour": 3, "minute": 42}
